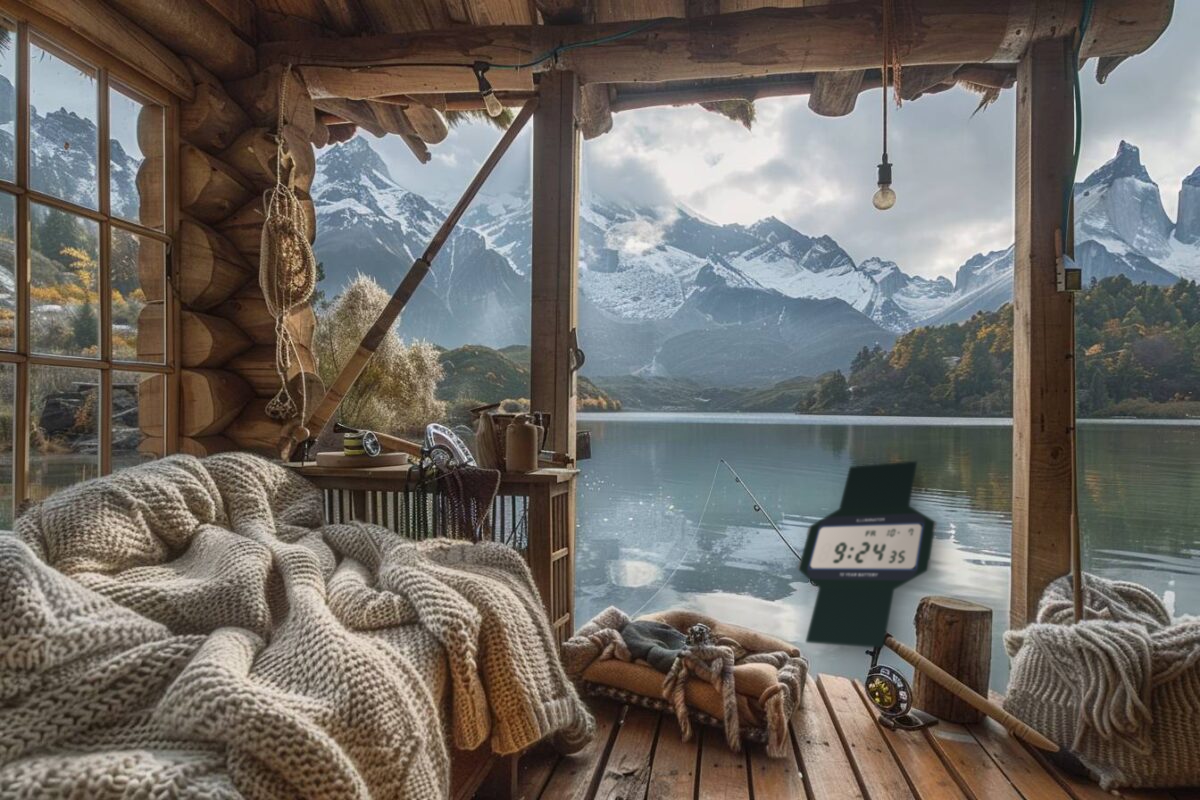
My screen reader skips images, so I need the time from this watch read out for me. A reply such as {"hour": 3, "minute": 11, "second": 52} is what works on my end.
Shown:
{"hour": 9, "minute": 24, "second": 35}
